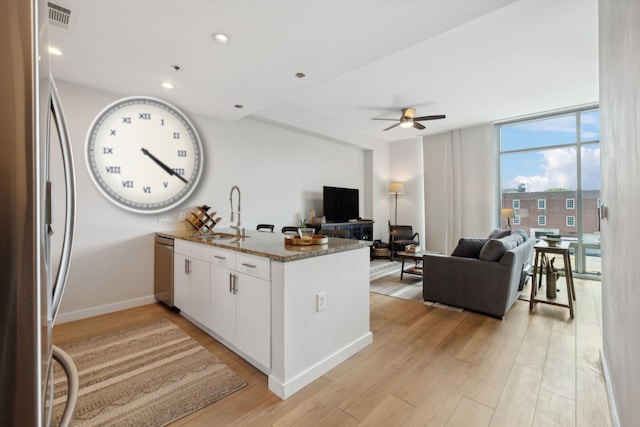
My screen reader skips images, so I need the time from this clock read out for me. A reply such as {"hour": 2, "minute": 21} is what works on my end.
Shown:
{"hour": 4, "minute": 21}
